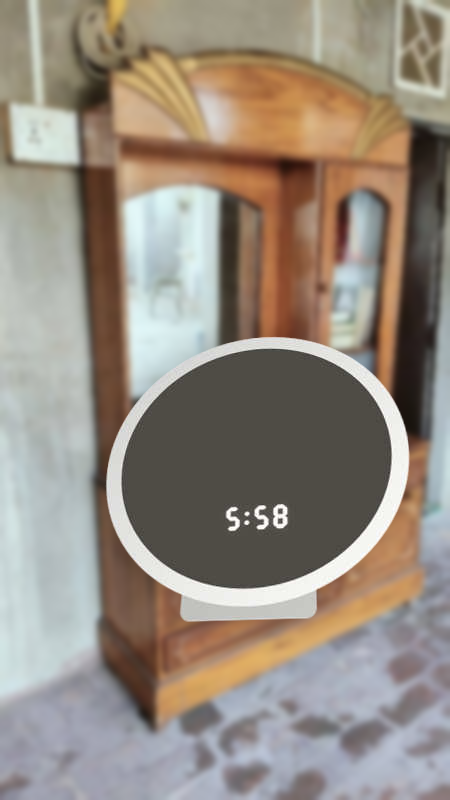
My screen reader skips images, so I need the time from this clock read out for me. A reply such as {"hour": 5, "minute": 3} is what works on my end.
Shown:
{"hour": 5, "minute": 58}
